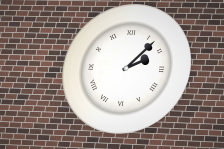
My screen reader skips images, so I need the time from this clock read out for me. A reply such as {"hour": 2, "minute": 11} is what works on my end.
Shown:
{"hour": 2, "minute": 7}
